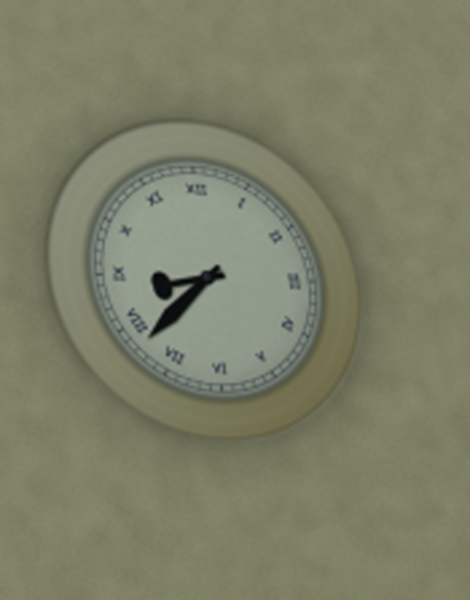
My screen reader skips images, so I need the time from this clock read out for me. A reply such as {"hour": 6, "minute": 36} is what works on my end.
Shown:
{"hour": 8, "minute": 38}
